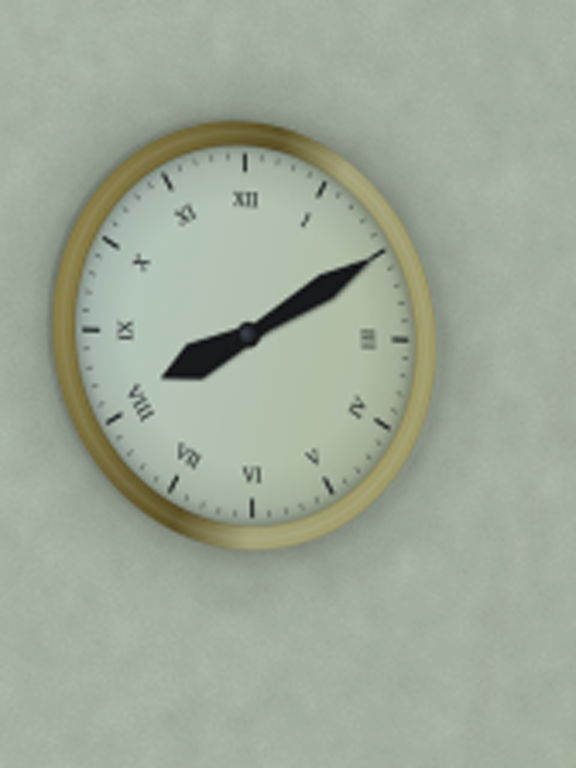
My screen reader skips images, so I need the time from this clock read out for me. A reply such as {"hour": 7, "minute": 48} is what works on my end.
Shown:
{"hour": 8, "minute": 10}
